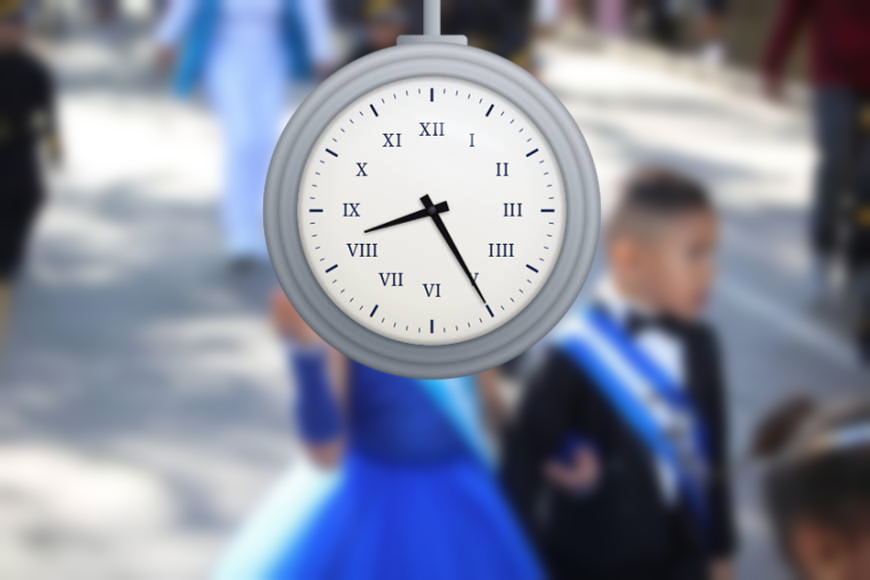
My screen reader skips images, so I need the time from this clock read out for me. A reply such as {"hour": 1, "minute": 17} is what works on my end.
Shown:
{"hour": 8, "minute": 25}
